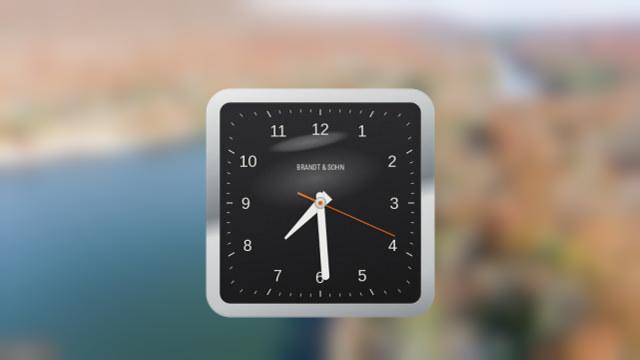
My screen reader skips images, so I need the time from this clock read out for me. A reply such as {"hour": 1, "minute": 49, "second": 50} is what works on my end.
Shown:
{"hour": 7, "minute": 29, "second": 19}
